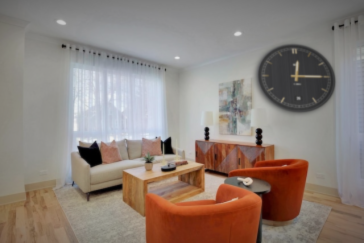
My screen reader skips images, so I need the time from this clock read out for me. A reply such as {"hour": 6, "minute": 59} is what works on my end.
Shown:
{"hour": 12, "minute": 15}
